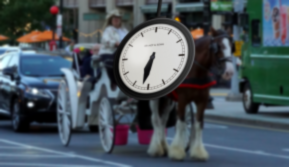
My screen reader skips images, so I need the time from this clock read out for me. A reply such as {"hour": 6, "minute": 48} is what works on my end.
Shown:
{"hour": 6, "minute": 32}
